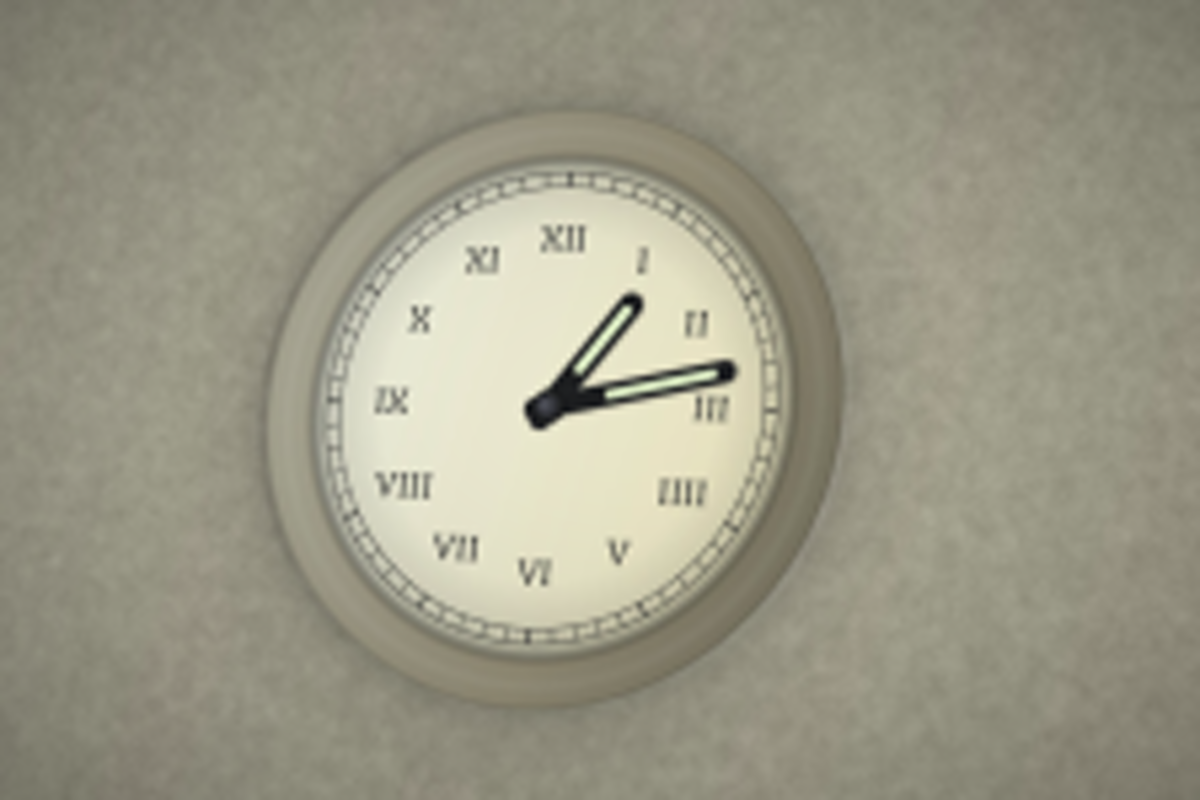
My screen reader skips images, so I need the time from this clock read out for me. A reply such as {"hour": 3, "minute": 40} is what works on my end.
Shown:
{"hour": 1, "minute": 13}
